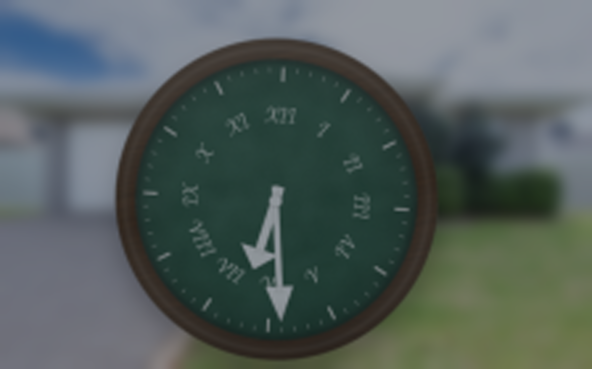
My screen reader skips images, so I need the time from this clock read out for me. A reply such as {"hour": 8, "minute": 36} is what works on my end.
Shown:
{"hour": 6, "minute": 29}
